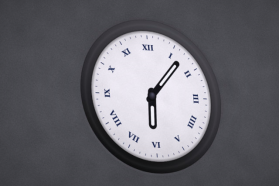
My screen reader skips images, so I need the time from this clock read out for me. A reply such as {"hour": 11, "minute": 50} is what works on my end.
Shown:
{"hour": 6, "minute": 7}
